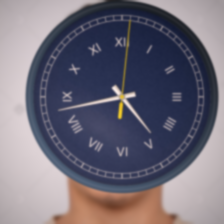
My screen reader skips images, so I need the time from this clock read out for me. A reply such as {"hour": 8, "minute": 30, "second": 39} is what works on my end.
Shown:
{"hour": 4, "minute": 43, "second": 1}
